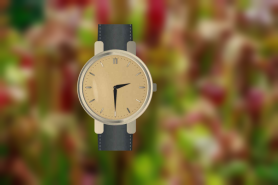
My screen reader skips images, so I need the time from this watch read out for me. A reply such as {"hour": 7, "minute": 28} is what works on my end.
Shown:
{"hour": 2, "minute": 30}
